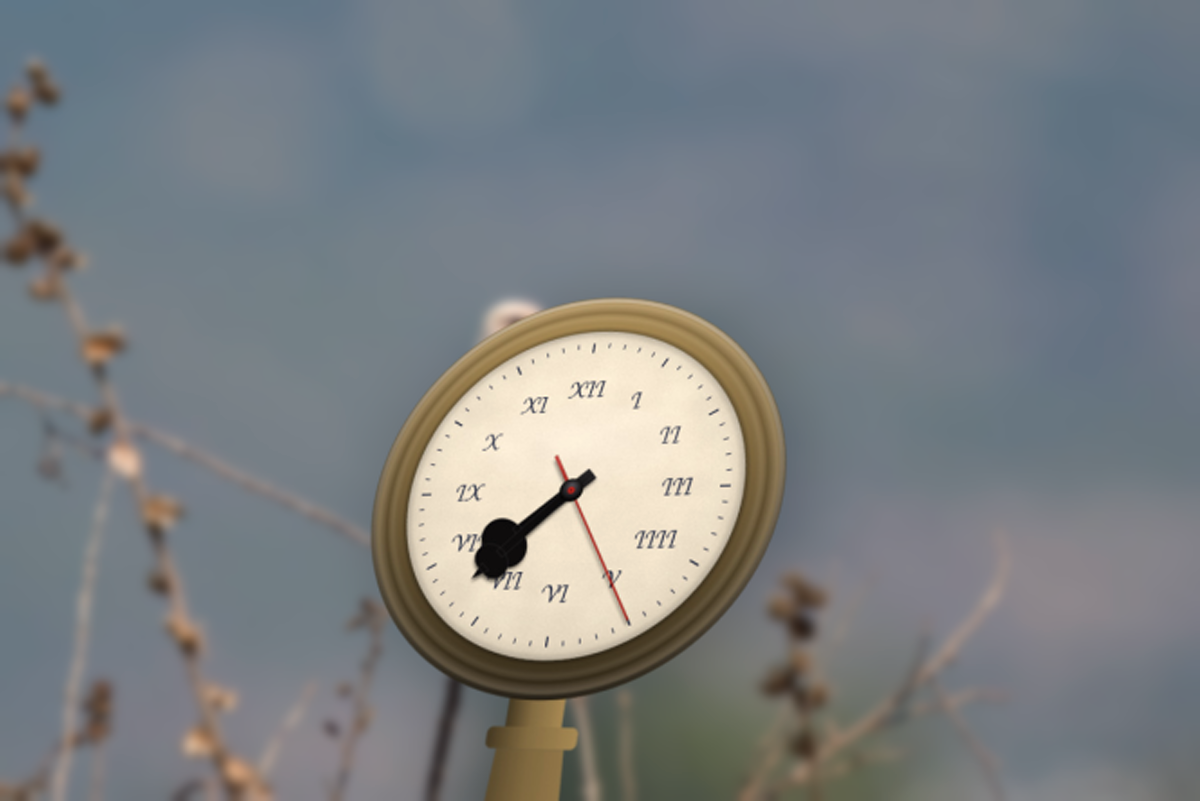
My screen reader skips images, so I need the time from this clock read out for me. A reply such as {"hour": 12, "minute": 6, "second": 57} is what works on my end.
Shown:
{"hour": 7, "minute": 37, "second": 25}
